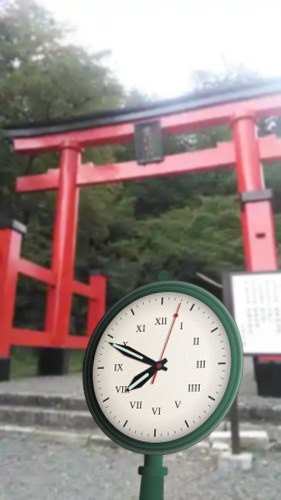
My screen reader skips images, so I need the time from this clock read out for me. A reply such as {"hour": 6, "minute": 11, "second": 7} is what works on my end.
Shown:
{"hour": 7, "minute": 49, "second": 3}
